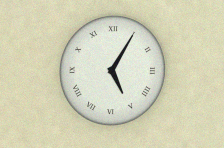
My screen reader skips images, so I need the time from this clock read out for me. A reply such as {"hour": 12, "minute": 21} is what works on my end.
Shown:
{"hour": 5, "minute": 5}
